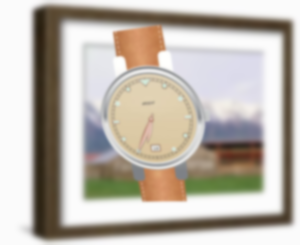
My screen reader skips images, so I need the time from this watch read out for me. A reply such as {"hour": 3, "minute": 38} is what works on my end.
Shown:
{"hour": 6, "minute": 35}
